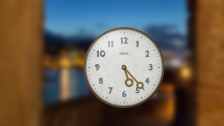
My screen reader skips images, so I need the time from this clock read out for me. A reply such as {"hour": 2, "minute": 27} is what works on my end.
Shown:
{"hour": 5, "minute": 23}
